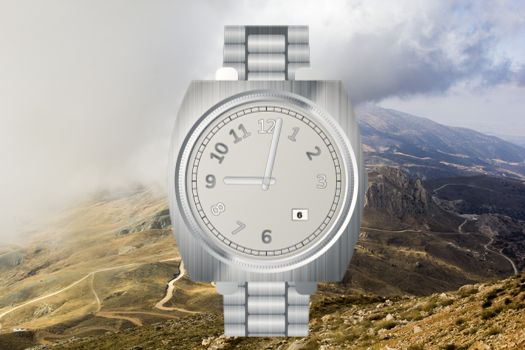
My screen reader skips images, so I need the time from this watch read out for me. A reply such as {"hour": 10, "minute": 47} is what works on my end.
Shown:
{"hour": 9, "minute": 2}
